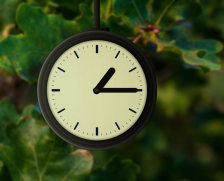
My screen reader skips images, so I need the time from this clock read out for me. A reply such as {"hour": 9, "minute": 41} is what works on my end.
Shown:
{"hour": 1, "minute": 15}
